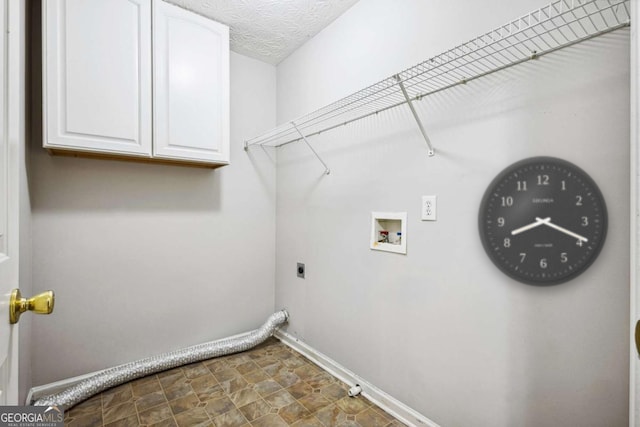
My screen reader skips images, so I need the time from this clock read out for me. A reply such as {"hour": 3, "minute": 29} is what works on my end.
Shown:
{"hour": 8, "minute": 19}
